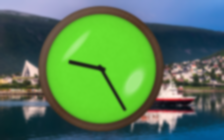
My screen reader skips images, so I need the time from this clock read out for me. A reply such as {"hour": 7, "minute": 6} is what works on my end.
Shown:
{"hour": 9, "minute": 25}
